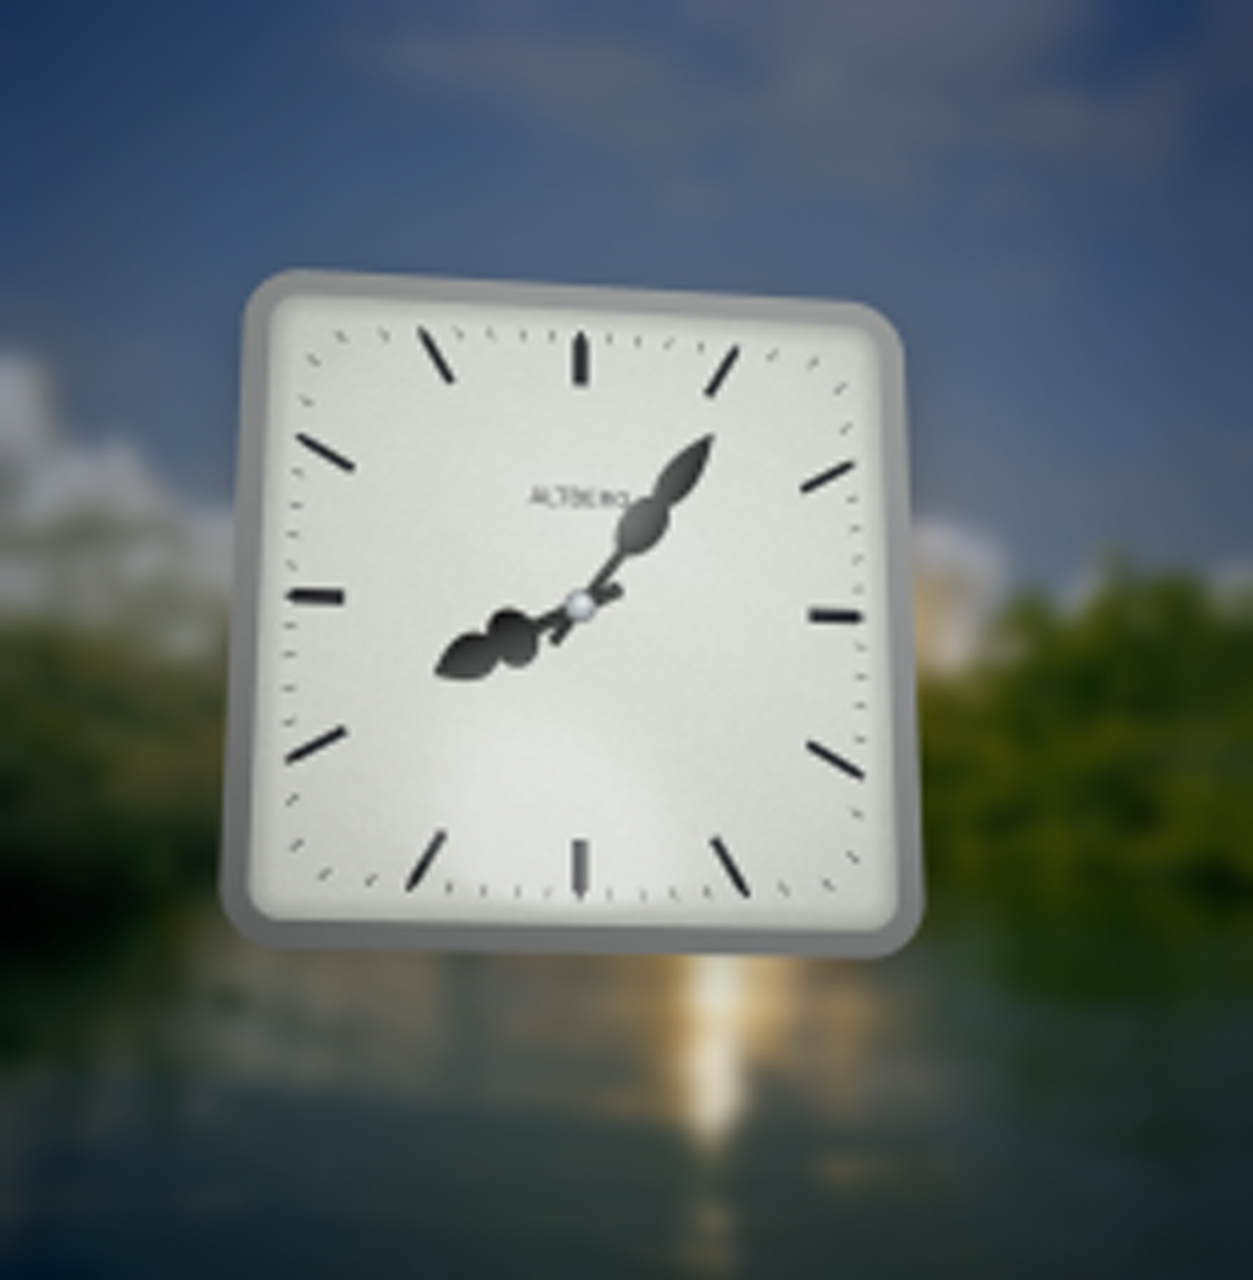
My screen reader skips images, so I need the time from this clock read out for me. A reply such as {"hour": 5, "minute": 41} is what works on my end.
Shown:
{"hour": 8, "minute": 6}
